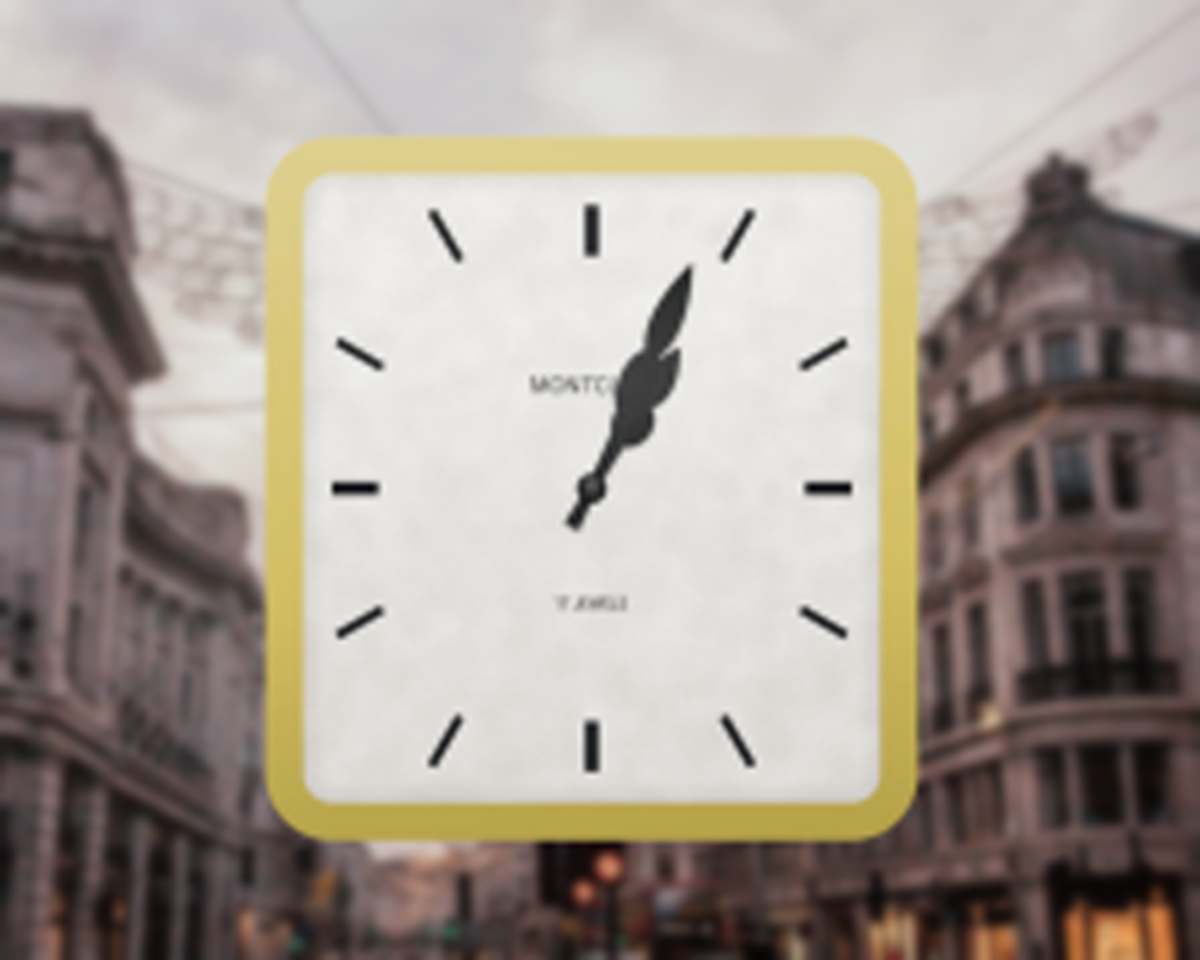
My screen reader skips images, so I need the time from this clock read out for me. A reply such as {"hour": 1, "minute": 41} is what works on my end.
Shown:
{"hour": 1, "minute": 4}
